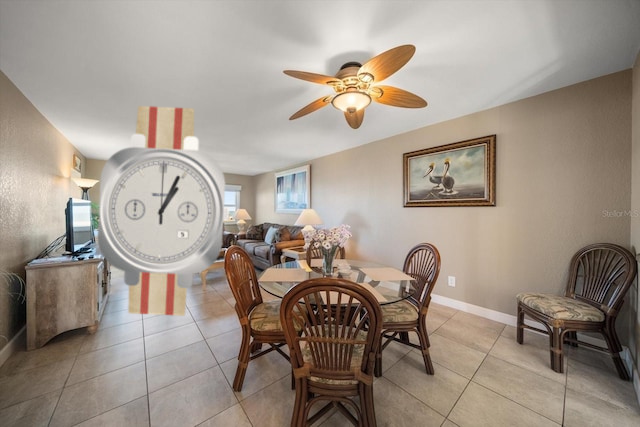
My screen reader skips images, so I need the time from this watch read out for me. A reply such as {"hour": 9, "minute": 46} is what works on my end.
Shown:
{"hour": 1, "minute": 4}
